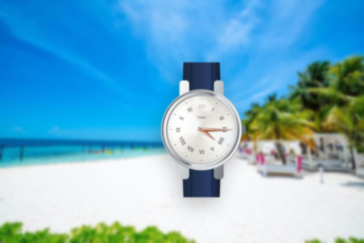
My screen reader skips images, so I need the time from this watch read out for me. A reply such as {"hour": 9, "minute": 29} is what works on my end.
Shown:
{"hour": 4, "minute": 15}
